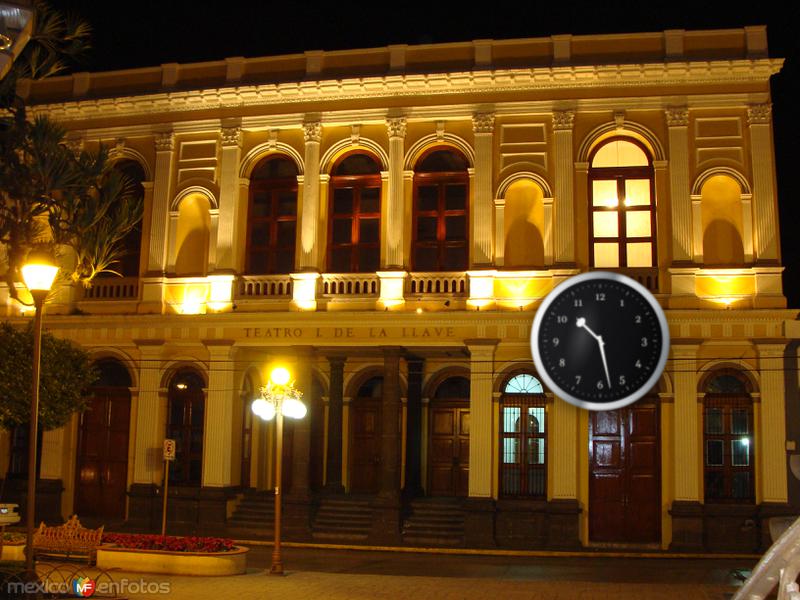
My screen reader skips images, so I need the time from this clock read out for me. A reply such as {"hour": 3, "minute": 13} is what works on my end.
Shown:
{"hour": 10, "minute": 28}
